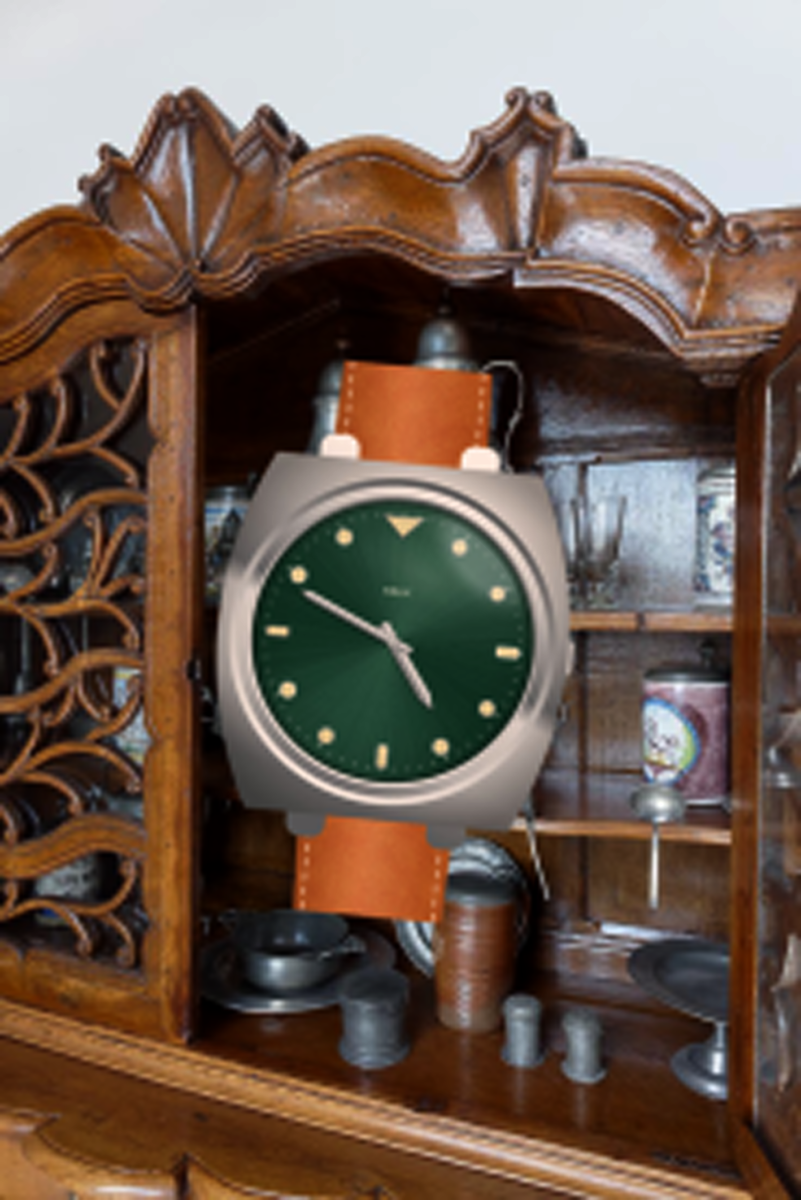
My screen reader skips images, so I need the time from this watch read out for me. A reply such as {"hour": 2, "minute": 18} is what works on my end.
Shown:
{"hour": 4, "minute": 49}
